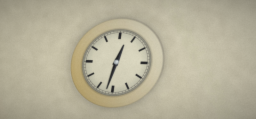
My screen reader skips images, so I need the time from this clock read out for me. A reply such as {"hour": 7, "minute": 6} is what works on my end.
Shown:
{"hour": 12, "minute": 32}
